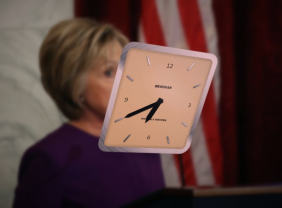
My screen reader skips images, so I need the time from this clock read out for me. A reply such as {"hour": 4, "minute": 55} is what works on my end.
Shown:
{"hour": 6, "minute": 40}
